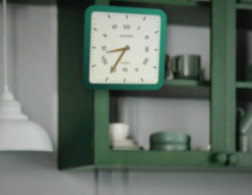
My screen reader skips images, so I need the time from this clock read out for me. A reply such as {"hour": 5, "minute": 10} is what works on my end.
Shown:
{"hour": 8, "minute": 35}
